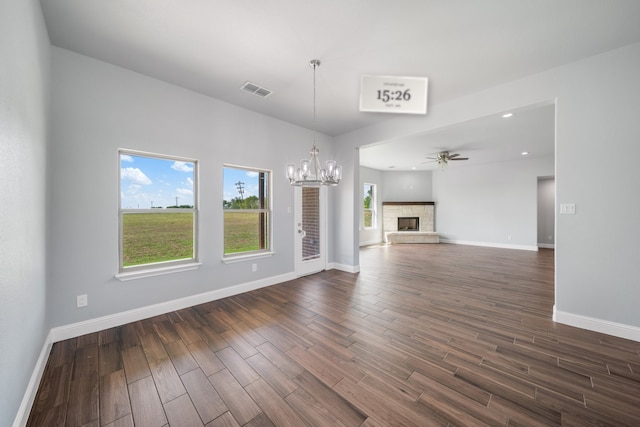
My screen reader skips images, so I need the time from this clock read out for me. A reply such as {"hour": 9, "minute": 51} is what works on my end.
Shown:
{"hour": 15, "minute": 26}
